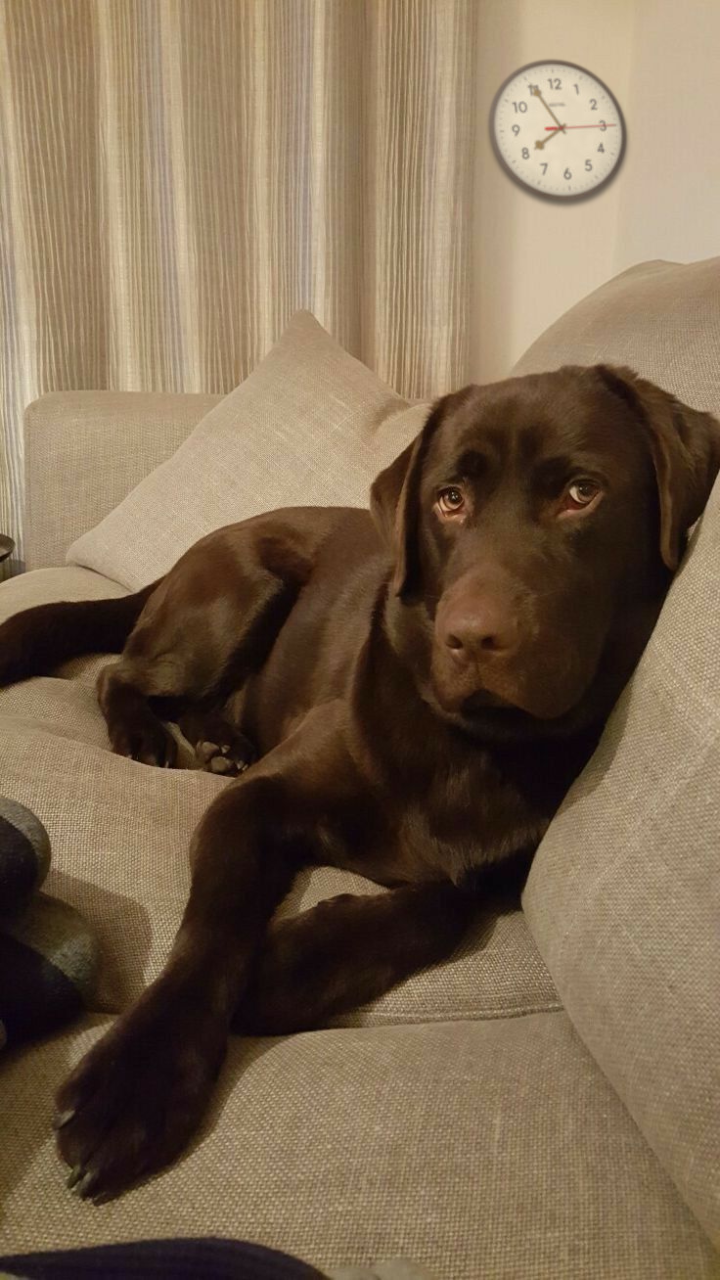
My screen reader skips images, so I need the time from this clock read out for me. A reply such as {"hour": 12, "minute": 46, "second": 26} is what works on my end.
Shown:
{"hour": 7, "minute": 55, "second": 15}
